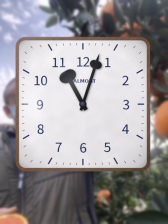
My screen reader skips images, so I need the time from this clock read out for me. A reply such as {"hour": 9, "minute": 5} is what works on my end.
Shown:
{"hour": 11, "minute": 3}
